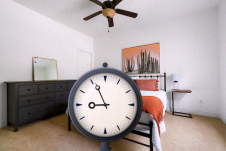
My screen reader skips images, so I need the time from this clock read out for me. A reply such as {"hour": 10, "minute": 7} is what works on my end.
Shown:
{"hour": 8, "minute": 56}
